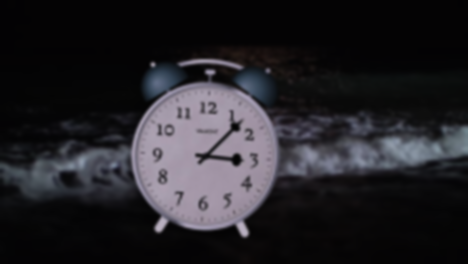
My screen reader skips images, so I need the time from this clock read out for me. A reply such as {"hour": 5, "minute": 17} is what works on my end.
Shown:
{"hour": 3, "minute": 7}
